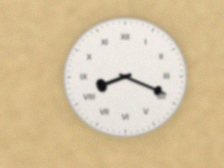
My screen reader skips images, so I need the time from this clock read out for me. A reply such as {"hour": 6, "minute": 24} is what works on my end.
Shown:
{"hour": 8, "minute": 19}
